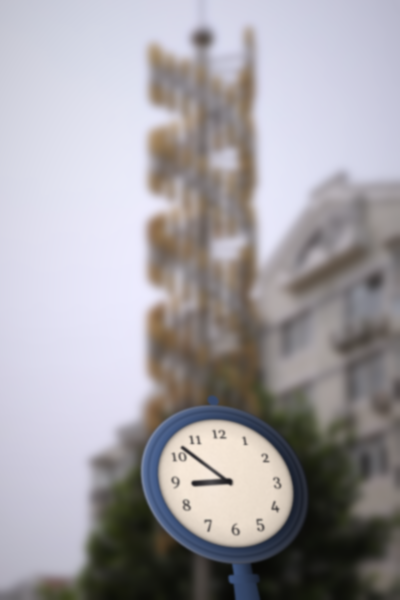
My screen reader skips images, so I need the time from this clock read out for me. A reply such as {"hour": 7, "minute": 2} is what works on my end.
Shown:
{"hour": 8, "minute": 52}
